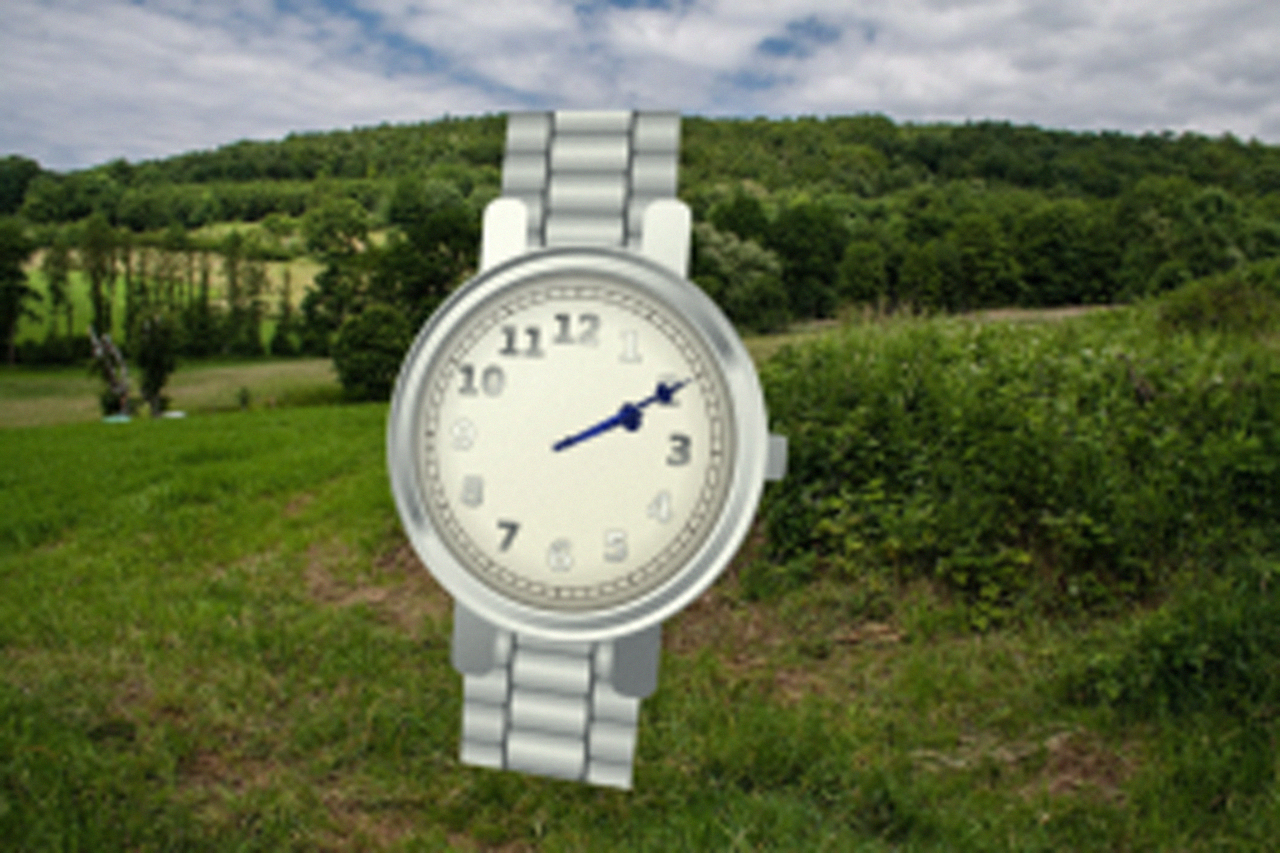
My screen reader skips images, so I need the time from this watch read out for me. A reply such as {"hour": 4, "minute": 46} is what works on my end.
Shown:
{"hour": 2, "minute": 10}
